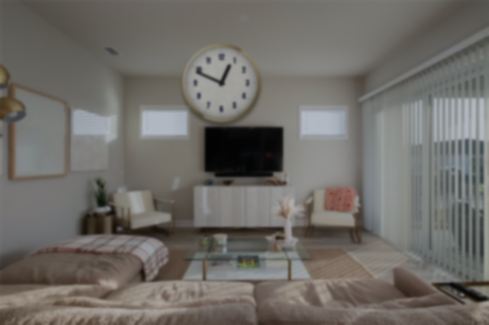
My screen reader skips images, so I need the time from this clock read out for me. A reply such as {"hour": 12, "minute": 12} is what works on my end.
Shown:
{"hour": 12, "minute": 49}
